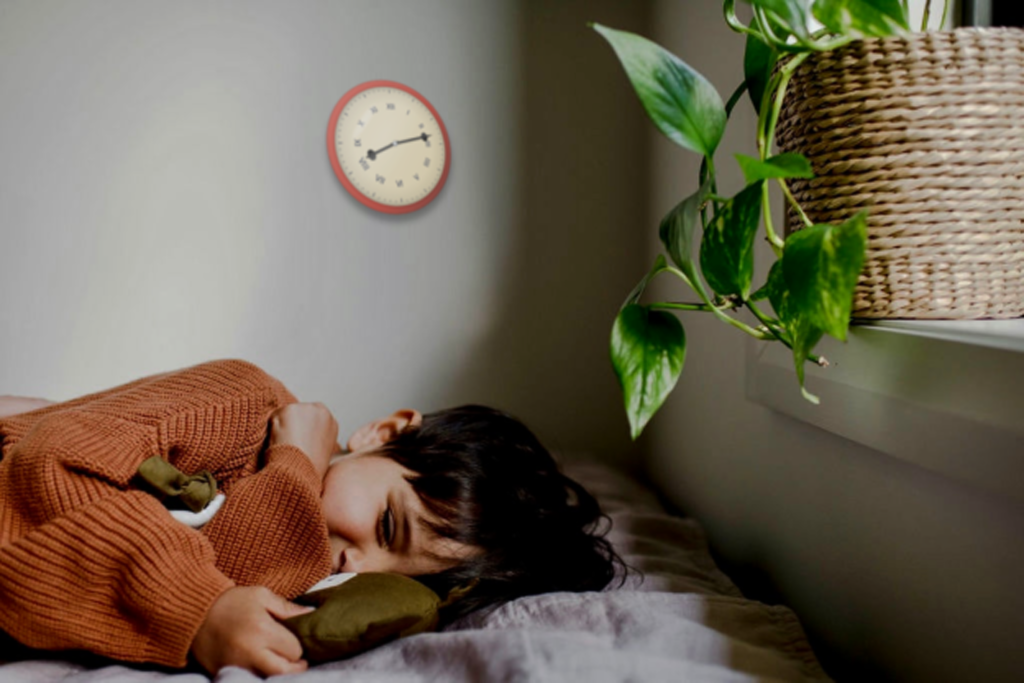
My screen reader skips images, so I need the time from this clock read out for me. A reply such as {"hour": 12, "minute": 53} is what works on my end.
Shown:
{"hour": 8, "minute": 13}
